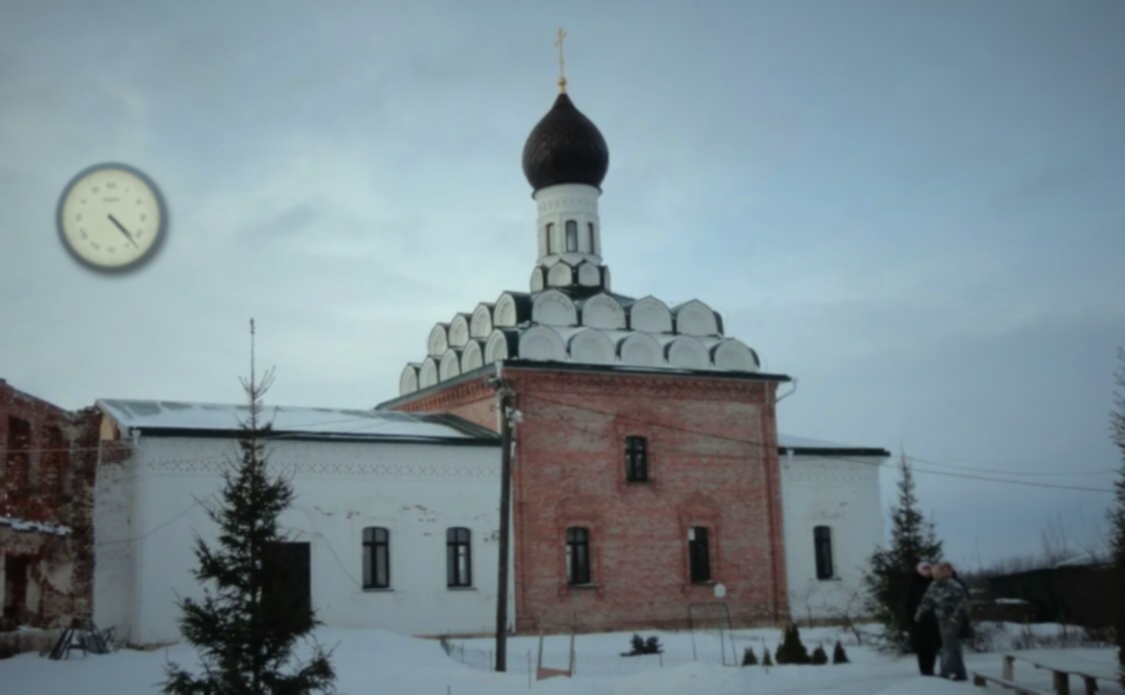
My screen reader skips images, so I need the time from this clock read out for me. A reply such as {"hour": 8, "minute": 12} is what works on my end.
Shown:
{"hour": 4, "minute": 23}
